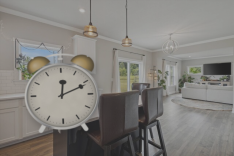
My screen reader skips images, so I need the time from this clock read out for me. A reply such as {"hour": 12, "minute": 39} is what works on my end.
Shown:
{"hour": 12, "minute": 11}
